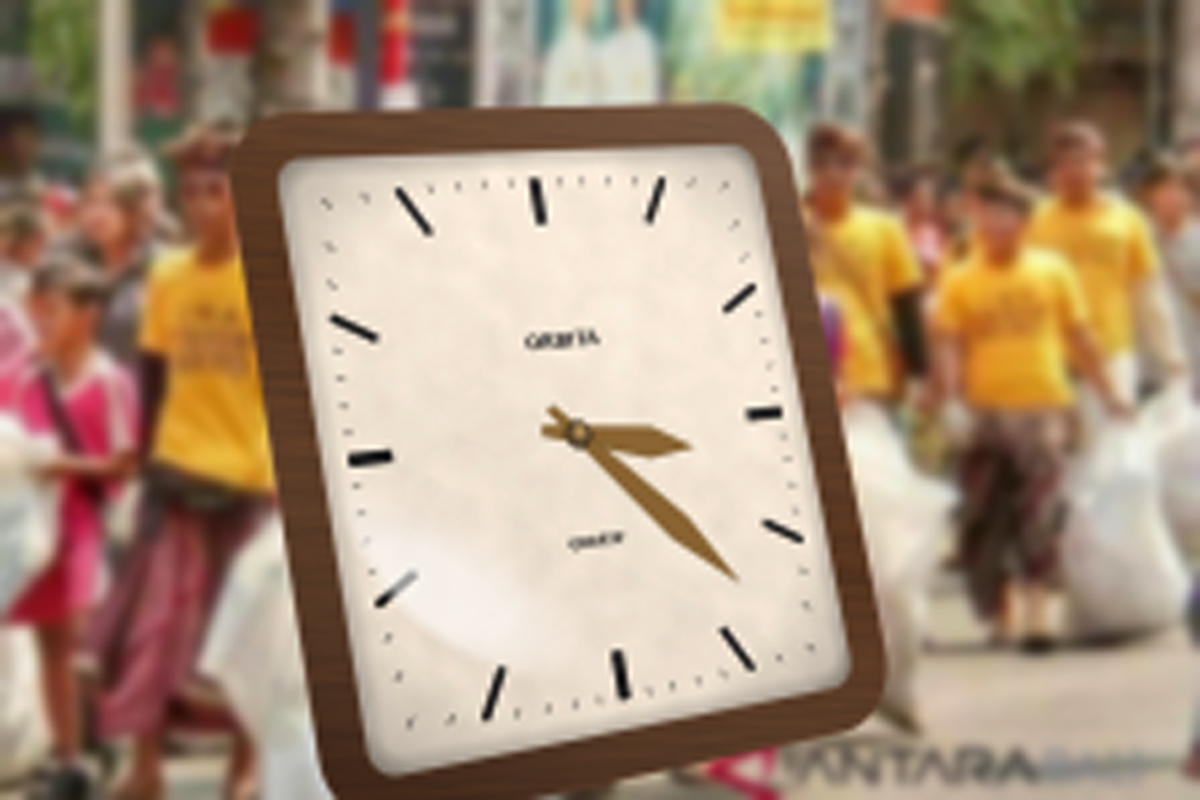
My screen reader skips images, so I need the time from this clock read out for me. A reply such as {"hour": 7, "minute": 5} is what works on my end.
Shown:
{"hour": 3, "minute": 23}
